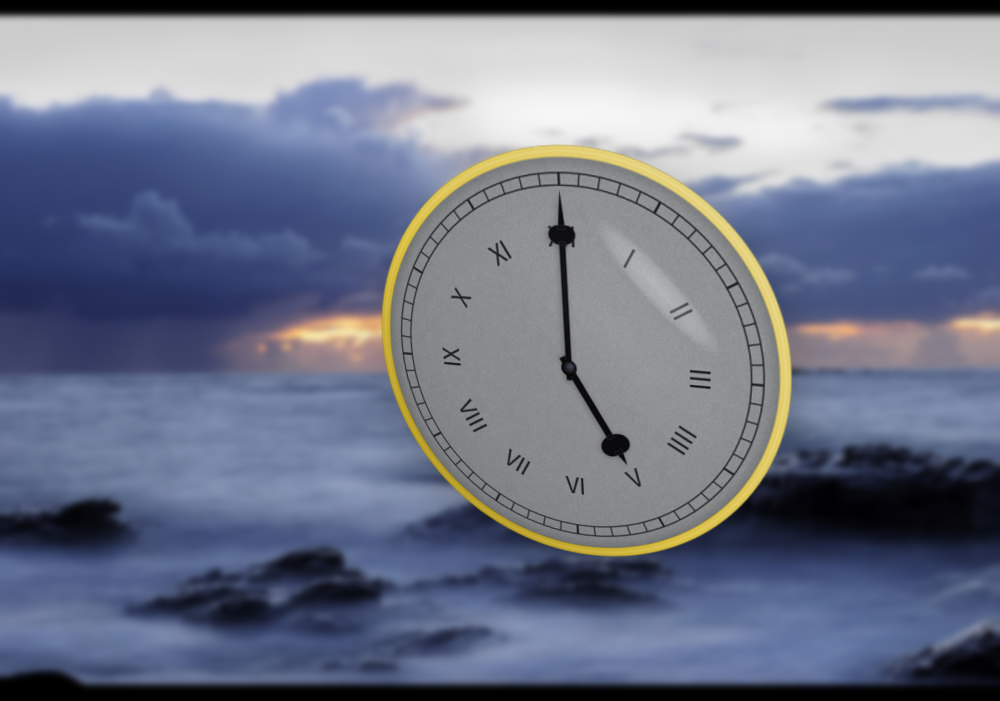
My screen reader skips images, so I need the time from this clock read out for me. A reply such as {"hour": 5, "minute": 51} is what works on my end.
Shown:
{"hour": 5, "minute": 0}
